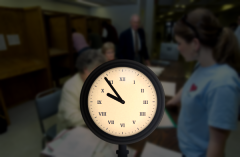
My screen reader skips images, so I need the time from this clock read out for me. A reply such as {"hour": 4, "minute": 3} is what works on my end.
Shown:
{"hour": 9, "minute": 54}
